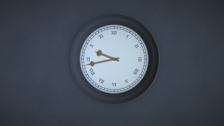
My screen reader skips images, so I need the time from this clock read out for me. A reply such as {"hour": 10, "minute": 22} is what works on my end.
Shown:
{"hour": 9, "minute": 43}
